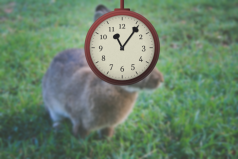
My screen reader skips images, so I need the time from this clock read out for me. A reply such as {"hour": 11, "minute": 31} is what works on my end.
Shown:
{"hour": 11, "minute": 6}
